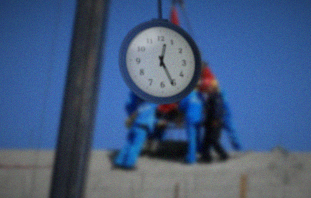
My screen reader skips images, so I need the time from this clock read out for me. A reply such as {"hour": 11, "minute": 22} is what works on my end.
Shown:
{"hour": 12, "minute": 26}
